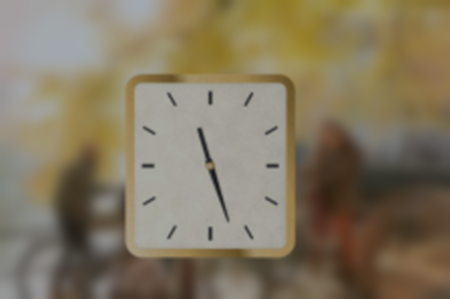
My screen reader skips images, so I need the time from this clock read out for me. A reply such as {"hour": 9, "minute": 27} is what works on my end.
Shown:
{"hour": 11, "minute": 27}
